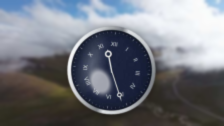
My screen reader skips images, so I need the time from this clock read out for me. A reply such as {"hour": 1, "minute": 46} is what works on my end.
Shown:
{"hour": 11, "minute": 26}
